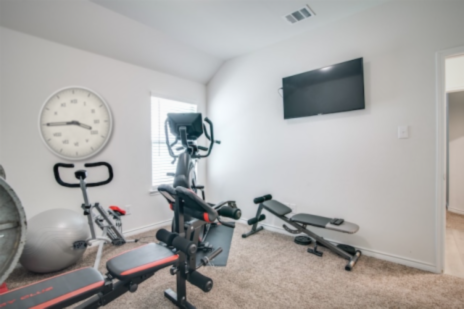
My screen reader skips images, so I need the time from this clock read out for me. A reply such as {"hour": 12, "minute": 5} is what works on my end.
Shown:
{"hour": 3, "minute": 45}
